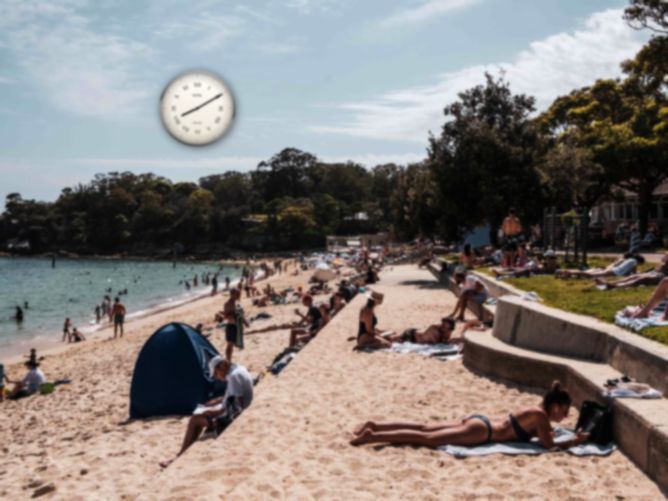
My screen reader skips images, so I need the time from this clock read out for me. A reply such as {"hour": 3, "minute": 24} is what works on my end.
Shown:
{"hour": 8, "minute": 10}
